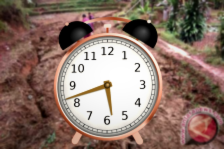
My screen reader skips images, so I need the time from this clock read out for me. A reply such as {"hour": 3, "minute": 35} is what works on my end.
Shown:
{"hour": 5, "minute": 42}
